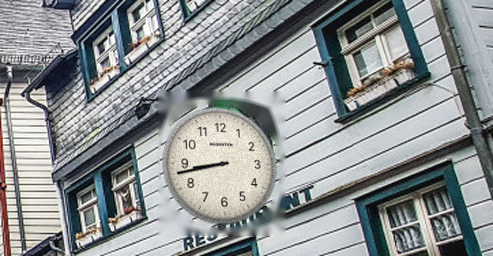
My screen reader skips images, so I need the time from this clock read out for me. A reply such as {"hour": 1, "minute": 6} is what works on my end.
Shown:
{"hour": 8, "minute": 43}
